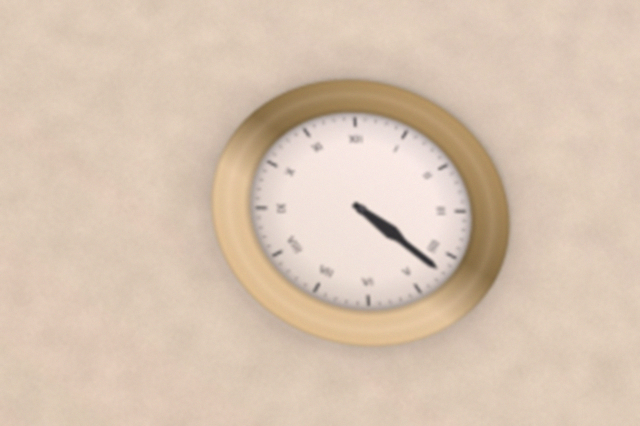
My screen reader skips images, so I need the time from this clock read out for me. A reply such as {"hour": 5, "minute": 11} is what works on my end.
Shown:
{"hour": 4, "minute": 22}
